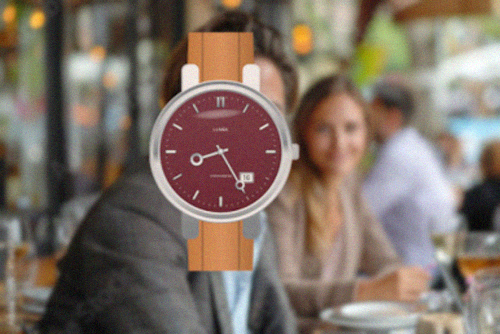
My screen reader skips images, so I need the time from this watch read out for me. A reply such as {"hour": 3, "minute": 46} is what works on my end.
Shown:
{"hour": 8, "minute": 25}
